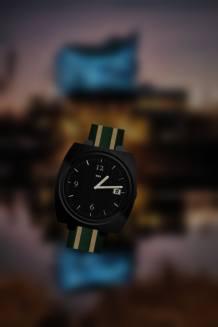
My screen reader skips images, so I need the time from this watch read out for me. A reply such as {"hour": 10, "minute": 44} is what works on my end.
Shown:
{"hour": 1, "minute": 13}
